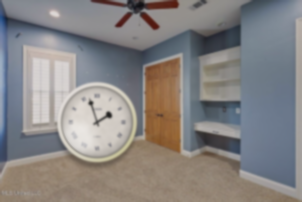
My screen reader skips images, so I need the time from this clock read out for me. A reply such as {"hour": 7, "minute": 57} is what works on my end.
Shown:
{"hour": 1, "minute": 57}
